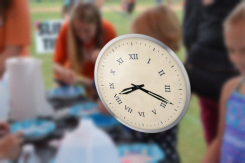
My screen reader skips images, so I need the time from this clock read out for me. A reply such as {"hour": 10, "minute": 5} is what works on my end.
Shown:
{"hour": 8, "minute": 19}
